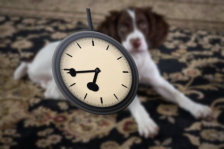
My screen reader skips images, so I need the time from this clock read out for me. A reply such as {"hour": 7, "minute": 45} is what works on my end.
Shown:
{"hour": 6, "minute": 44}
